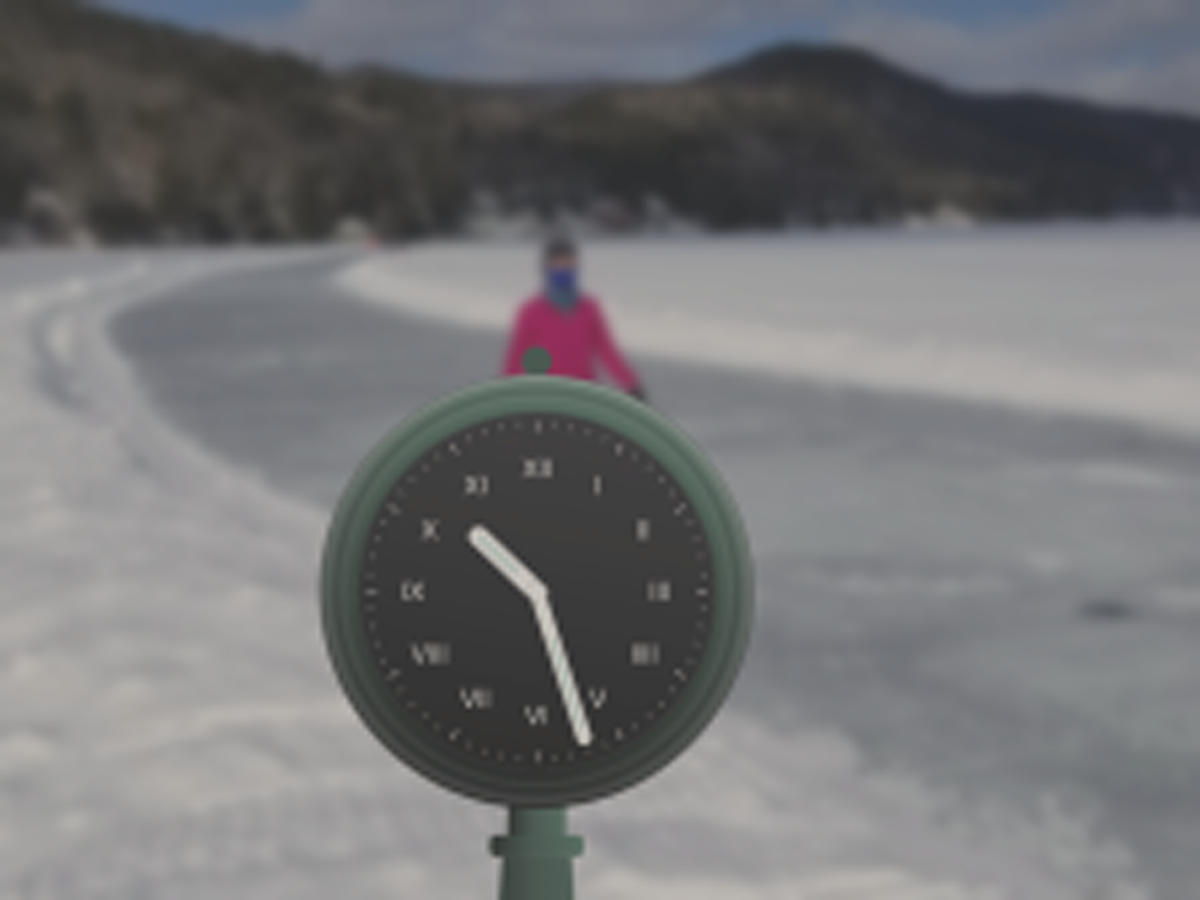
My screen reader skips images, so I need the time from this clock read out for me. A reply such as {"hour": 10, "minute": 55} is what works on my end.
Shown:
{"hour": 10, "minute": 27}
